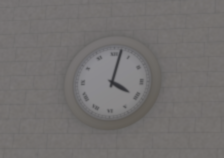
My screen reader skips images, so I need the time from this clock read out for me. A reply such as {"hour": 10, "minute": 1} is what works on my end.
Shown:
{"hour": 4, "minute": 2}
